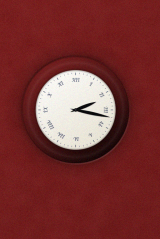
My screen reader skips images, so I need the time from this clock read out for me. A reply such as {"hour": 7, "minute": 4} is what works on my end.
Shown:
{"hour": 2, "minute": 17}
